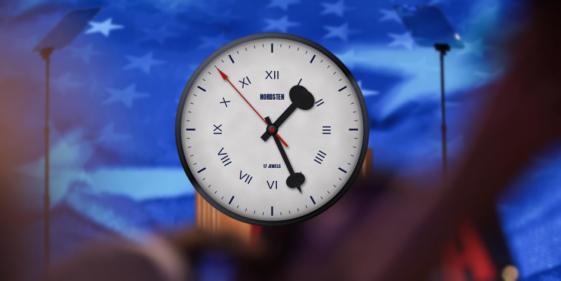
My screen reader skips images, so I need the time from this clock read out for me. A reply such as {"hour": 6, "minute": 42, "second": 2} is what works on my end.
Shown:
{"hour": 1, "minute": 25, "second": 53}
